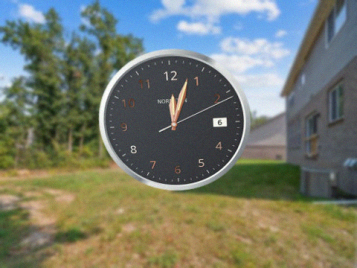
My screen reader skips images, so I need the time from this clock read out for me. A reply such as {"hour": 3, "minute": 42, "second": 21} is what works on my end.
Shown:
{"hour": 12, "minute": 3, "second": 11}
